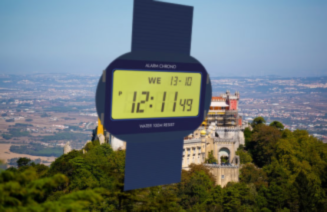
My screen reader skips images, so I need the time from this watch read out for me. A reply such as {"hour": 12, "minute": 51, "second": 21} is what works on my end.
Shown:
{"hour": 12, "minute": 11, "second": 49}
